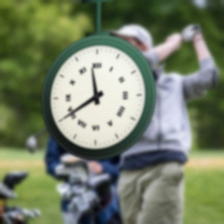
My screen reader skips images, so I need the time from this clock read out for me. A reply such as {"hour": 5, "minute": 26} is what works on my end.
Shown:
{"hour": 11, "minute": 40}
